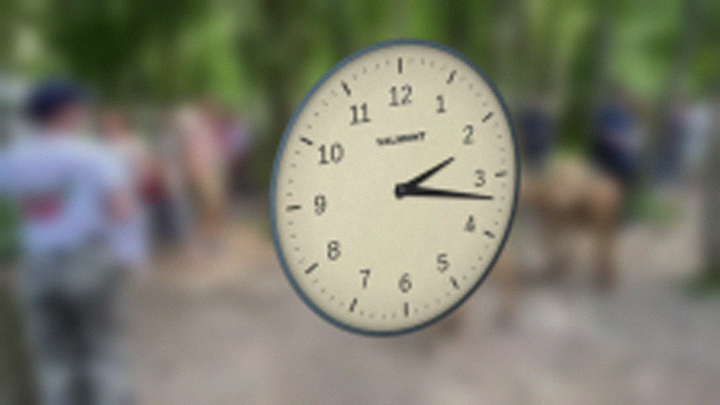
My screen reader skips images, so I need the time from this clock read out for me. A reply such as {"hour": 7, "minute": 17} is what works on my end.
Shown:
{"hour": 2, "minute": 17}
